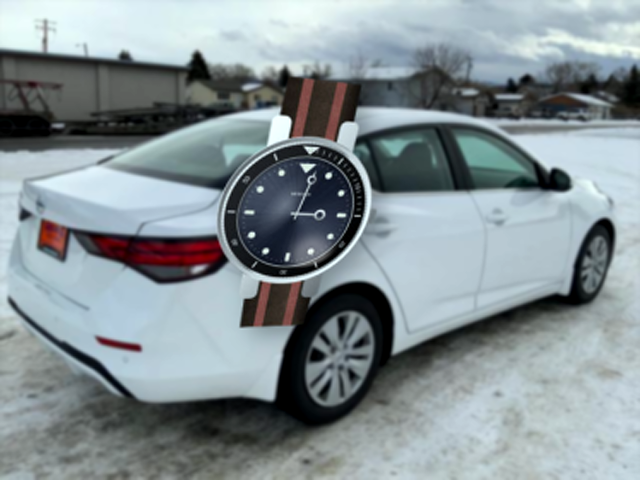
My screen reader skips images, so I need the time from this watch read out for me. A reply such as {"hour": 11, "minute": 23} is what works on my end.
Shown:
{"hour": 3, "minute": 2}
